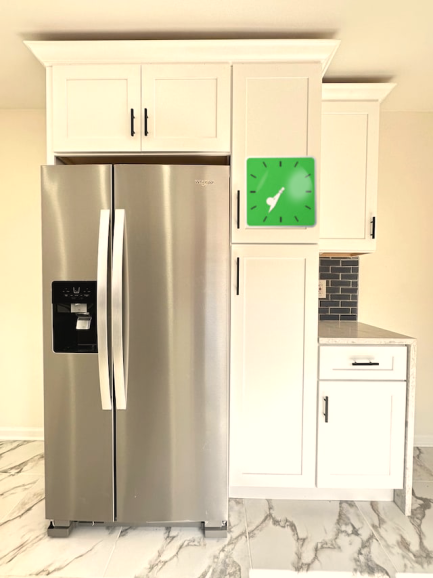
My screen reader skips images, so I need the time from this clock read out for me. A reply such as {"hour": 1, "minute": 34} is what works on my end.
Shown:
{"hour": 7, "minute": 35}
